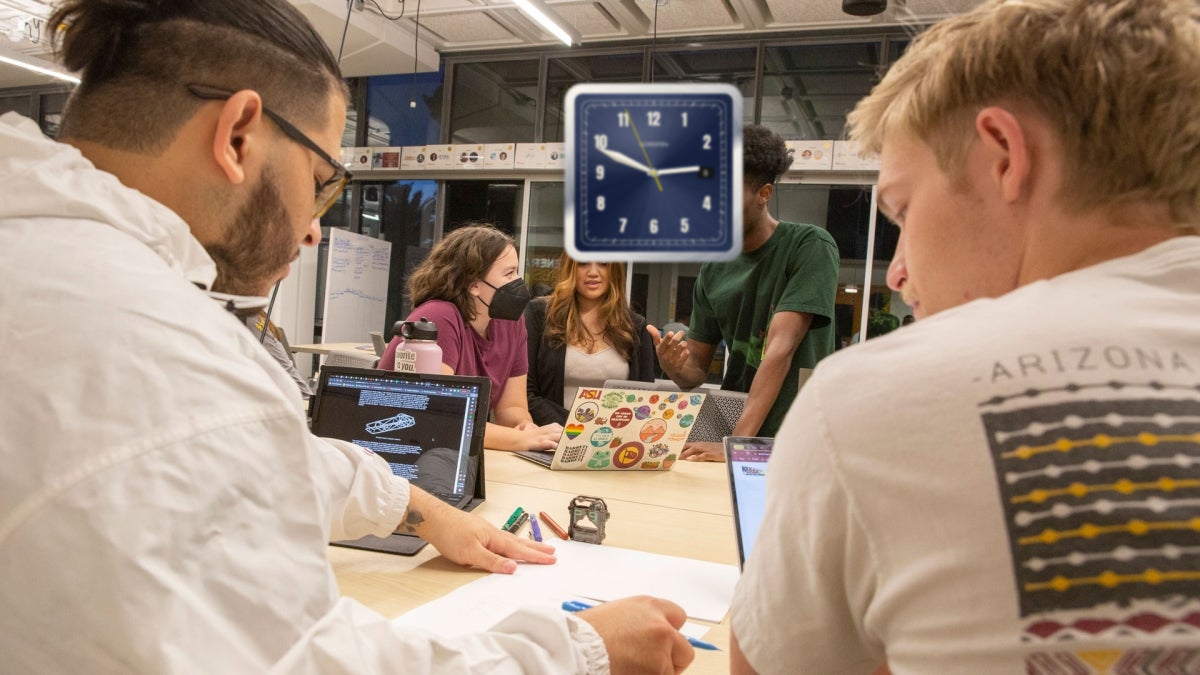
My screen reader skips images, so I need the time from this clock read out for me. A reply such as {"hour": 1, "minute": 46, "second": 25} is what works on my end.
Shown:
{"hour": 2, "minute": 48, "second": 56}
